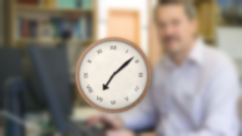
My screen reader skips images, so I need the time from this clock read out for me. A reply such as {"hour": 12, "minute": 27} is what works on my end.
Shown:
{"hour": 7, "minute": 8}
